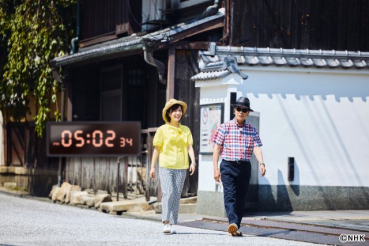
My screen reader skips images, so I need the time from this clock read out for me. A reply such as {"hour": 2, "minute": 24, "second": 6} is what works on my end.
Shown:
{"hour": 5, "minute": 2, "second": 34}
